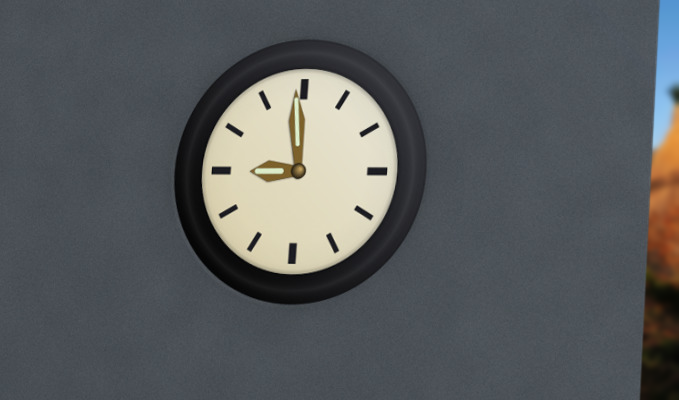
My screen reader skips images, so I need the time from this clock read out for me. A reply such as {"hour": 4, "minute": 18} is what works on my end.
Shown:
{"hour": 8, "minute": 59}
